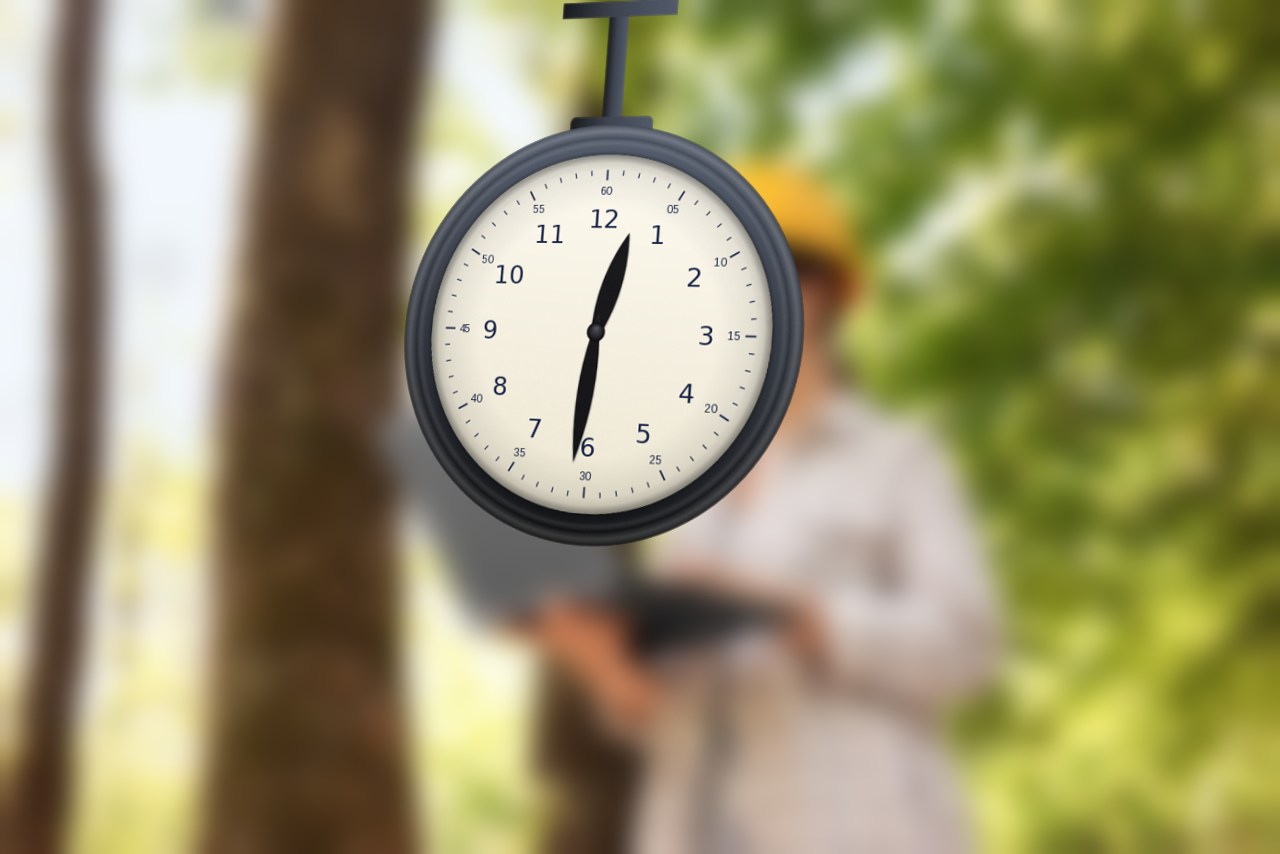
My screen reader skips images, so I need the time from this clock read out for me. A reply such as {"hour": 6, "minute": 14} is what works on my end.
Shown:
{"hour": 12, "minute": 31}
